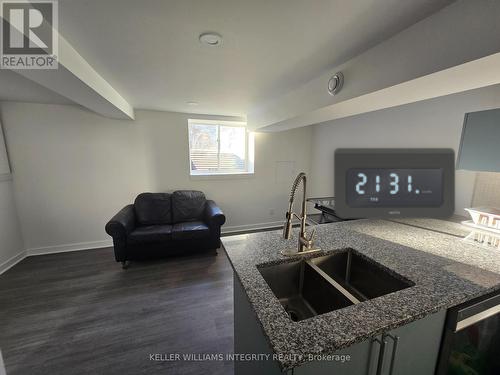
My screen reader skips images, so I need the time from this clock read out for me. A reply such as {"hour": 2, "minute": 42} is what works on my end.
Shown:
{"hour": 21, "minute": 31}
